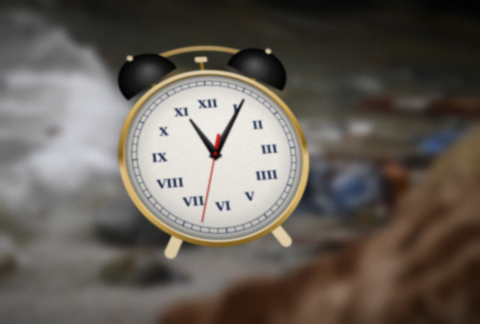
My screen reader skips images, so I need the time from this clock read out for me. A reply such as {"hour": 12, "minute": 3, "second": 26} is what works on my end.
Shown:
{"hour": 11, "minute": 5, "second": 33}
